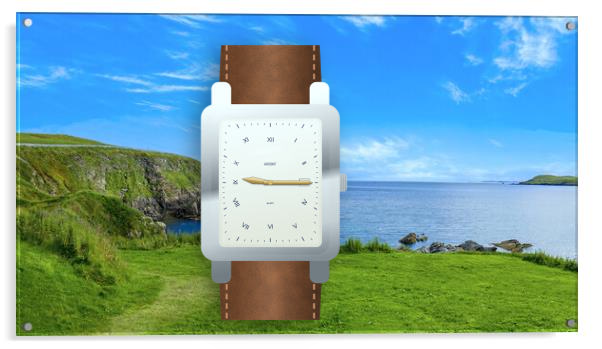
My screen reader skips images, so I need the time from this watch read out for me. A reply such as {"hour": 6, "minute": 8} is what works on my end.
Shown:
{"hour": 9, "minute": 15}
